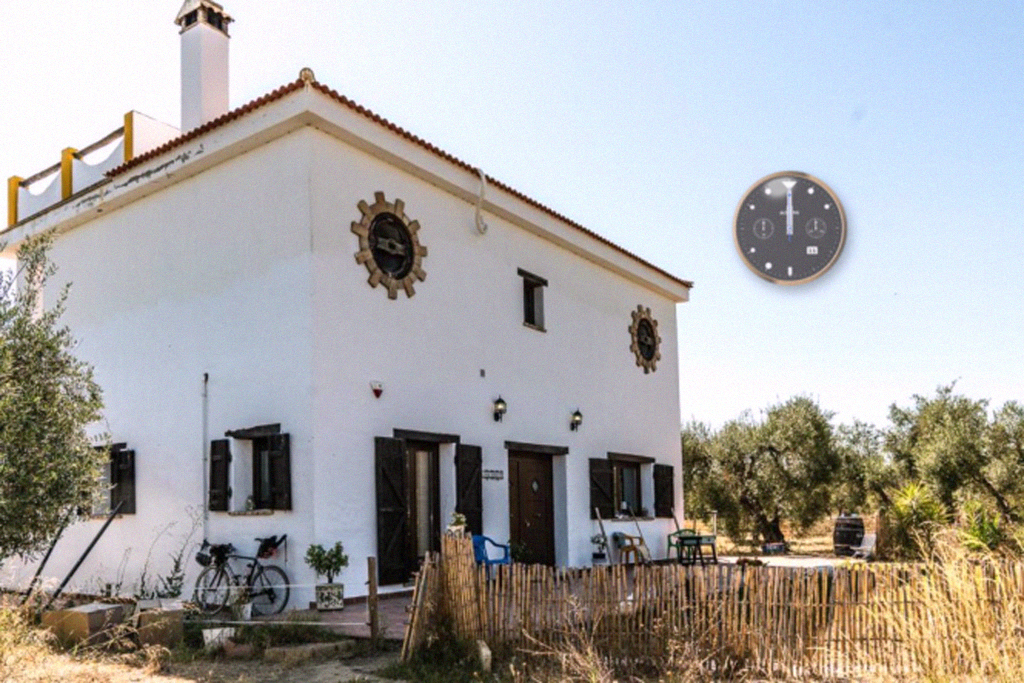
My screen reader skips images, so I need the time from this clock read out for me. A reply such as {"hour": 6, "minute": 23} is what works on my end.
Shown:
{"hour": 12, "minute": 0}
